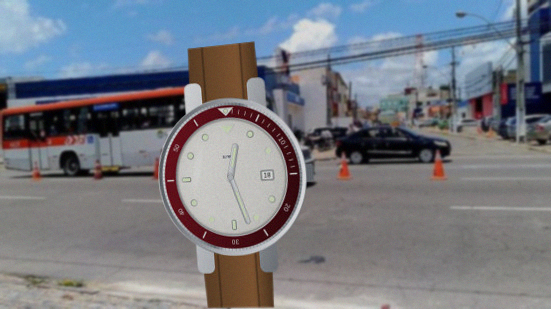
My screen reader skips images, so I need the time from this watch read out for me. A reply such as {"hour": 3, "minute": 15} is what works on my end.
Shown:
{"hour": 12, "minute": 27}
